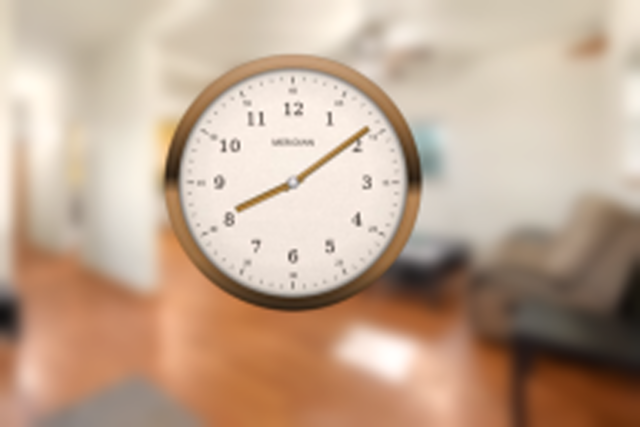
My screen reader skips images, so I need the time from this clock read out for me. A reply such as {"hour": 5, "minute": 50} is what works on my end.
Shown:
{"hour": 8, "minute": 9}
